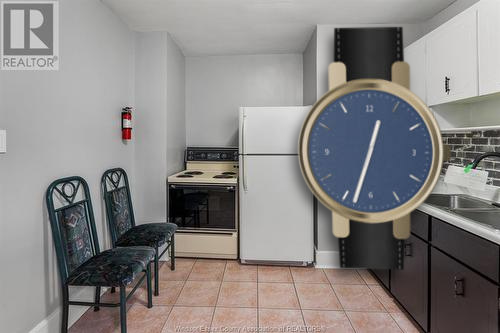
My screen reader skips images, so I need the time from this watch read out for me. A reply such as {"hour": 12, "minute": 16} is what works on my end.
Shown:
{"hour": 12, "minute": 33}
